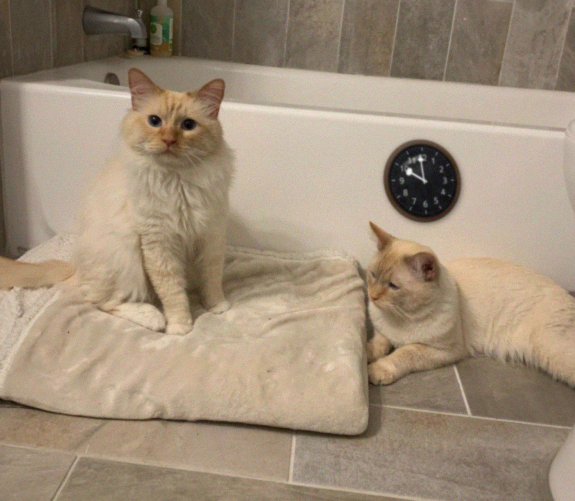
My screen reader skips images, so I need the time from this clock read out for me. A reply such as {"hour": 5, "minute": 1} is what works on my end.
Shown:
{"hour": 9, "minute": 59}
